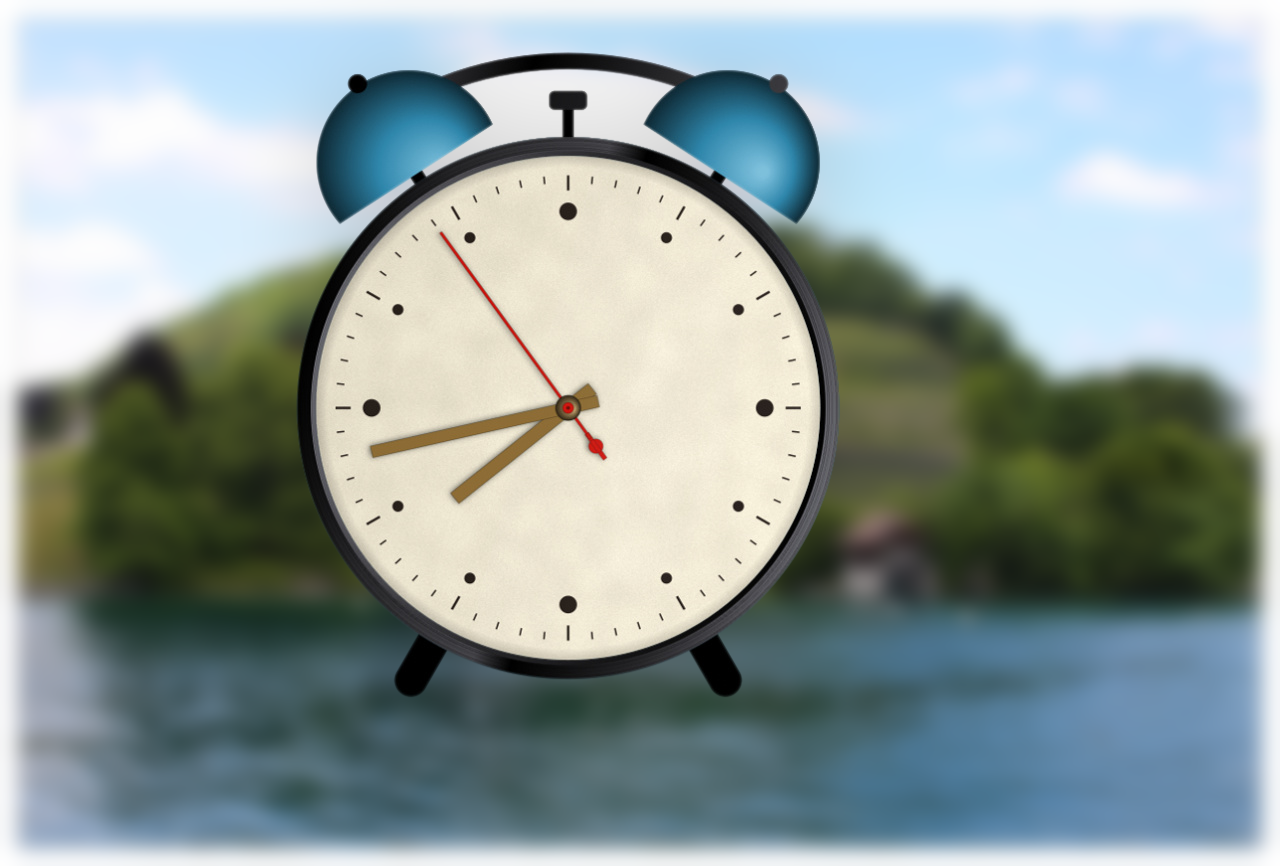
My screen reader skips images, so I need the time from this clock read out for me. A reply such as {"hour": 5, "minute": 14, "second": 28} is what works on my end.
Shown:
{"hour": 7, "minute": 42, "second": 54}
